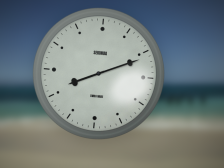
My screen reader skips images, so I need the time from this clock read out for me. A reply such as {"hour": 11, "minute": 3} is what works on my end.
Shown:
{"hour": 8, "minute": 11}
